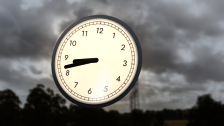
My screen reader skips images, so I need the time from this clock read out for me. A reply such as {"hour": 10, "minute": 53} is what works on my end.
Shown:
{"hour": 8, "minute": 42}
